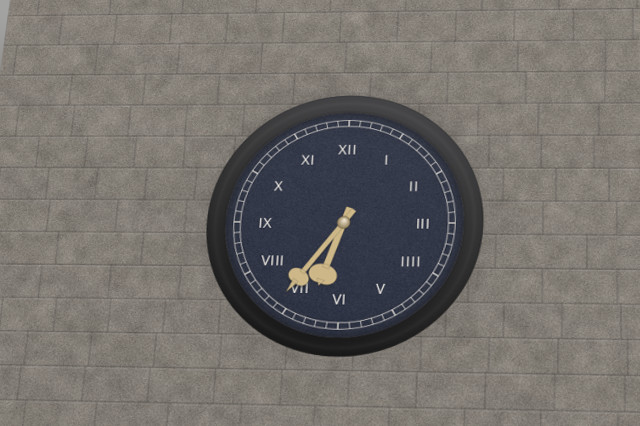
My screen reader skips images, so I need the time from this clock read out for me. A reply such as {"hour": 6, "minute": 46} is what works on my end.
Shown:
{"hour": 6, "minute": 36}
